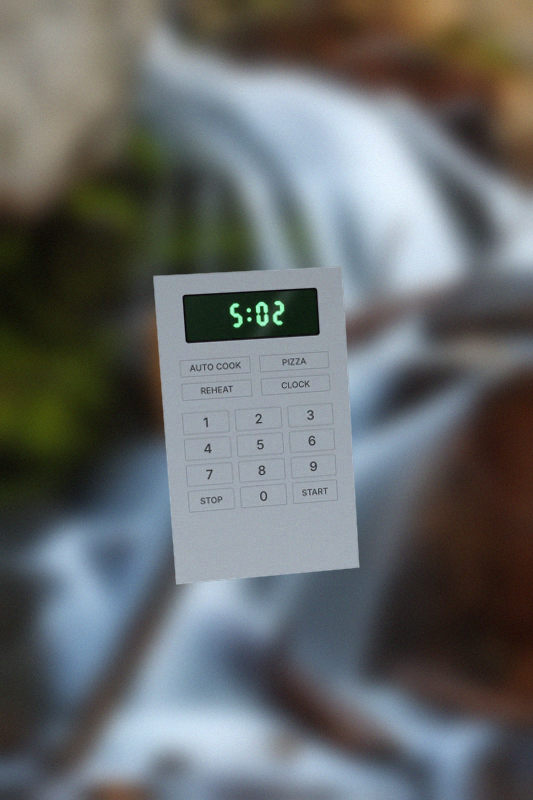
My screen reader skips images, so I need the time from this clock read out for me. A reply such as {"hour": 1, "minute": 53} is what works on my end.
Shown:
{"hour": 5, "minute": 2}
